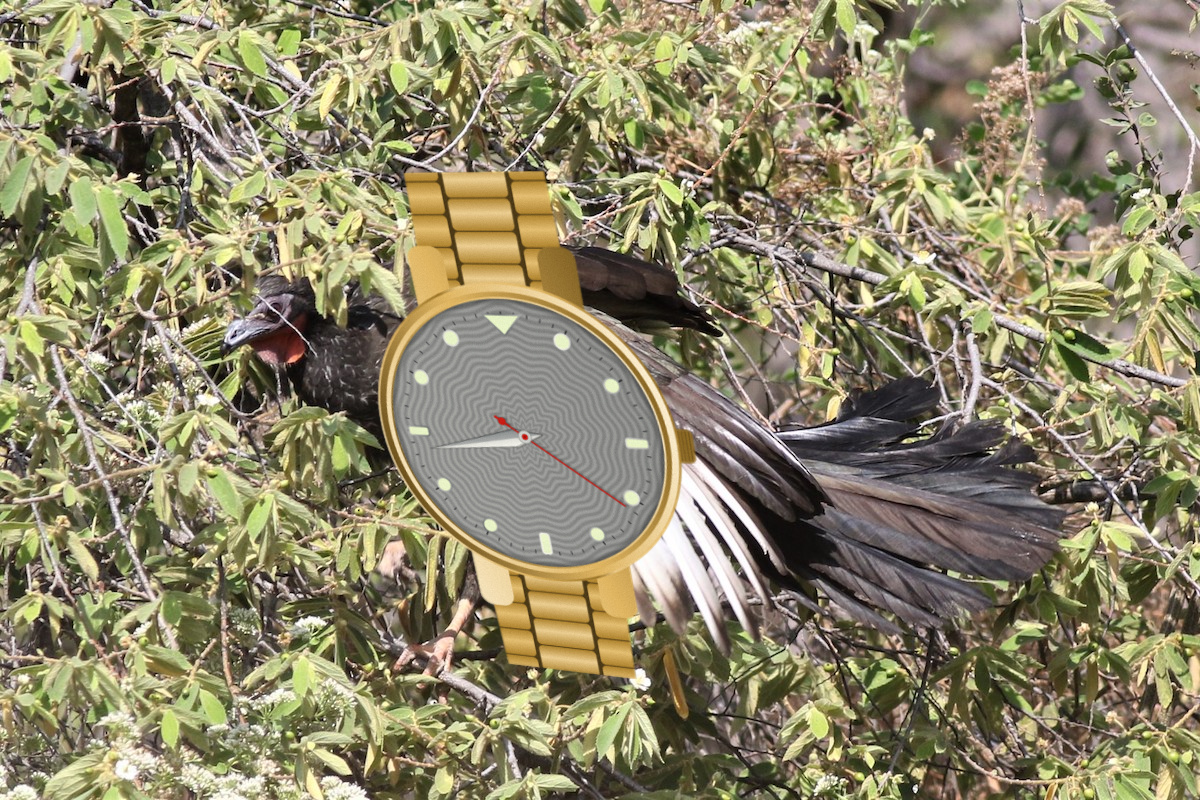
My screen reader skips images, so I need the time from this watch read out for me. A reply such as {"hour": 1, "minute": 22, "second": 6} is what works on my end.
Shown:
{"hour": 8, "minute": 43, "second": 21}
